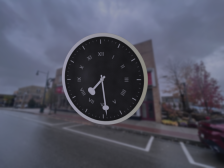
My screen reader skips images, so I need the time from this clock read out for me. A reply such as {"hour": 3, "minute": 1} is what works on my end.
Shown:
{"hour": 7, "minute": 29}
